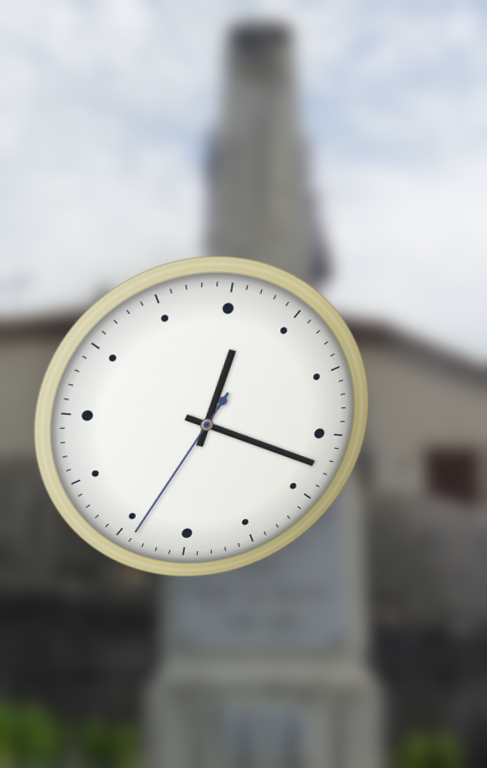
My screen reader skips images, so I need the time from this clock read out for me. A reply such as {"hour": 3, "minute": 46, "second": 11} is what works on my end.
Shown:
{"hour": 12, "minute": 17, "second": 34}
